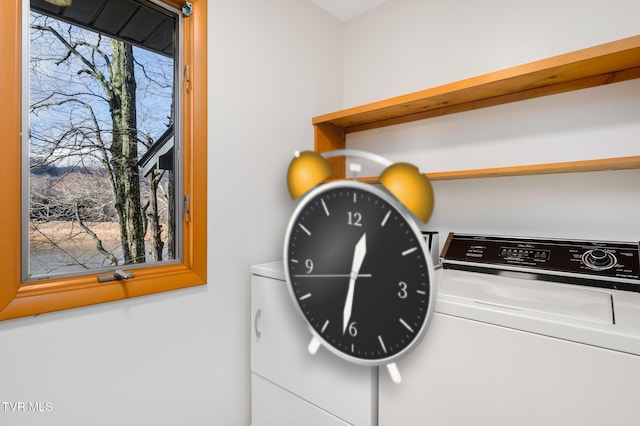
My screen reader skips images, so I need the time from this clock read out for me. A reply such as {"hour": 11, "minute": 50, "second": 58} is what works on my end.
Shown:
{"hour": 12, "minute": 31, "second": 43}
